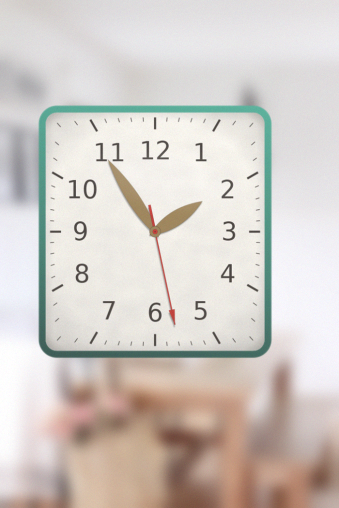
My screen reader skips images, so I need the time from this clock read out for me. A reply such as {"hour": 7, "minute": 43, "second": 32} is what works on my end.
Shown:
{"hour": 1, "minute": 54, "second": 28}
